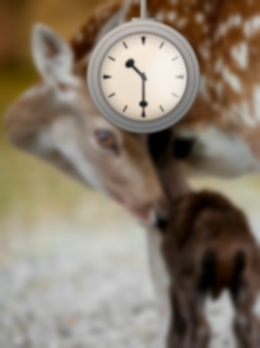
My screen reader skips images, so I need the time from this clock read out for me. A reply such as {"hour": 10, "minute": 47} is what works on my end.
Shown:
{"hour": 10, "minute": 30}
